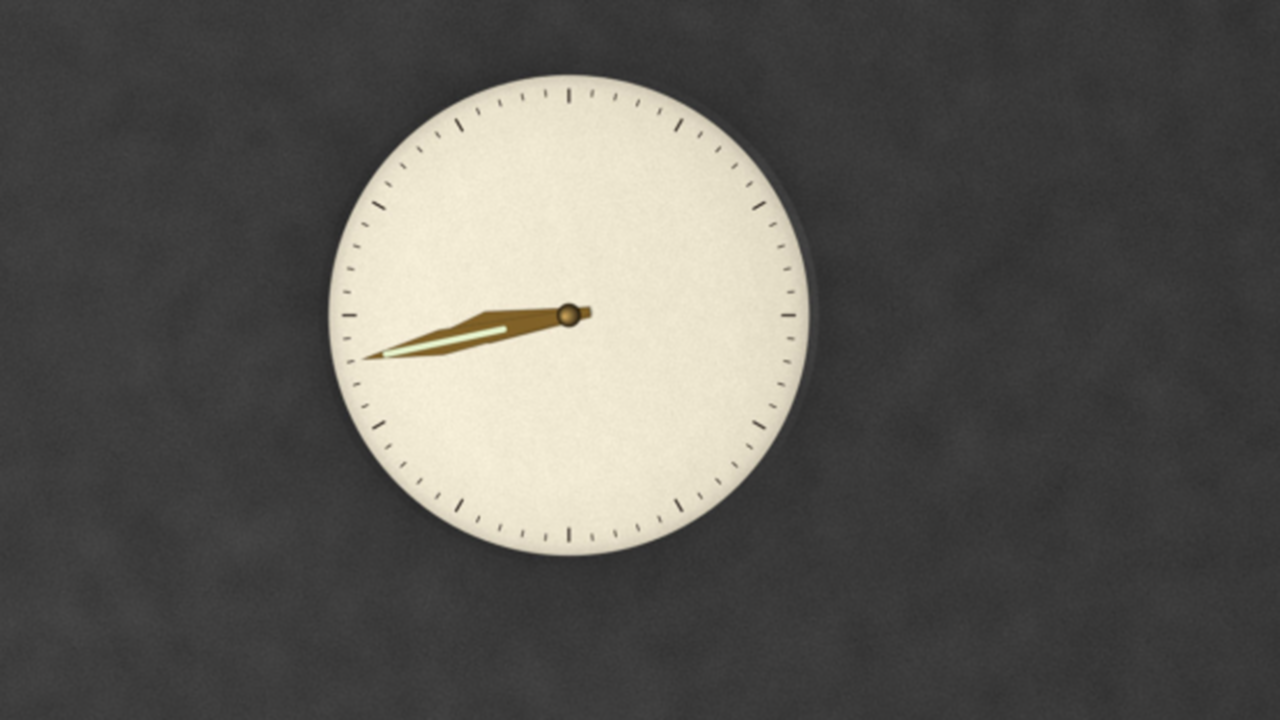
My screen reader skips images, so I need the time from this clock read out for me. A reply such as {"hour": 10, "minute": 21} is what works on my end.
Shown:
{"hour": 8, "minute": 43}
